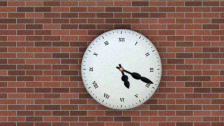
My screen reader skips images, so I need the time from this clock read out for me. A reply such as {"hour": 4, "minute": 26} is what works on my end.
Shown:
{"hour": 5, "minute": 19}
